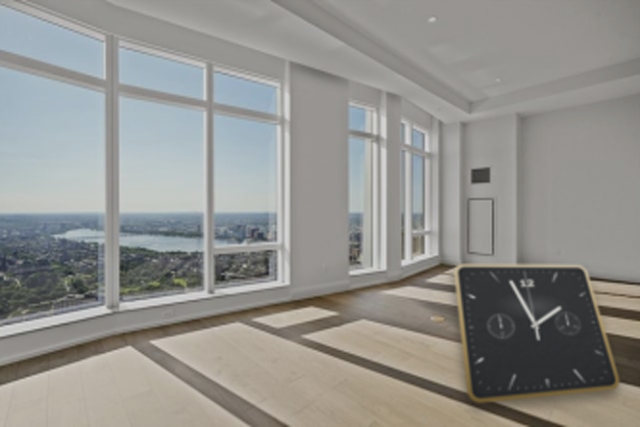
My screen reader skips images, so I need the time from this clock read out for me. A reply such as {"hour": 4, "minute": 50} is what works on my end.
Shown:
{"hour": 1, "minute": 57}
